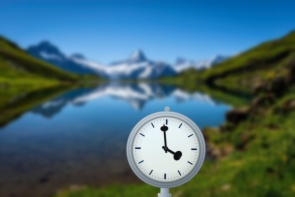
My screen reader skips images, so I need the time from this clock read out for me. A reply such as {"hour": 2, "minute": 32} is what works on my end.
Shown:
{"hour": 3, "minute": 59}
